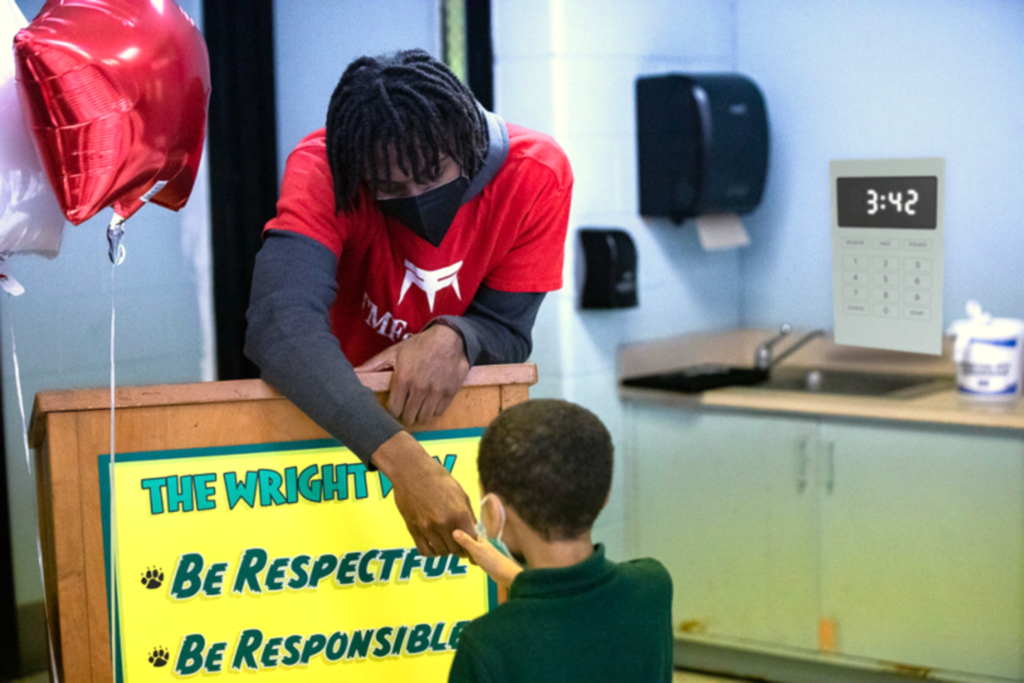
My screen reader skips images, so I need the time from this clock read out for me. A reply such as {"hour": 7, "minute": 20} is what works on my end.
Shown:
{"hour": 3, "minute": 42}
